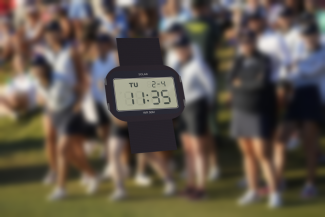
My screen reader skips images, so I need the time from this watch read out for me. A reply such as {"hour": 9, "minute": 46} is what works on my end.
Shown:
{"hour": 11, "minute": 35}
